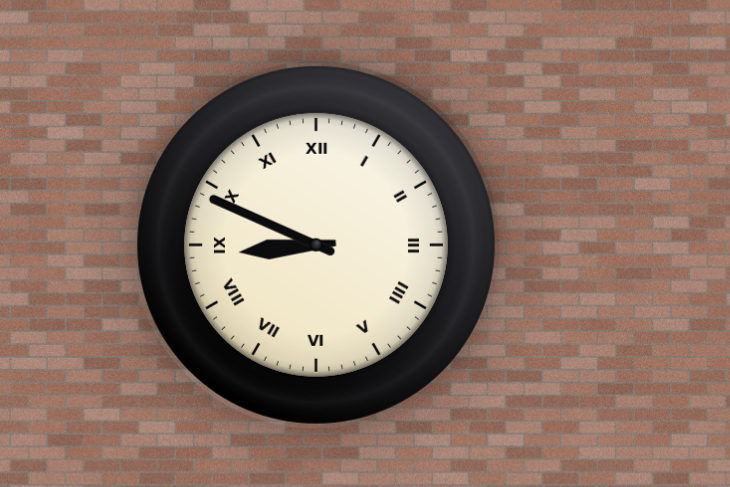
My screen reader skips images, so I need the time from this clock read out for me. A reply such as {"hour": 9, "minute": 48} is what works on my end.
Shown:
{"hour": 8, "minute": 49}
